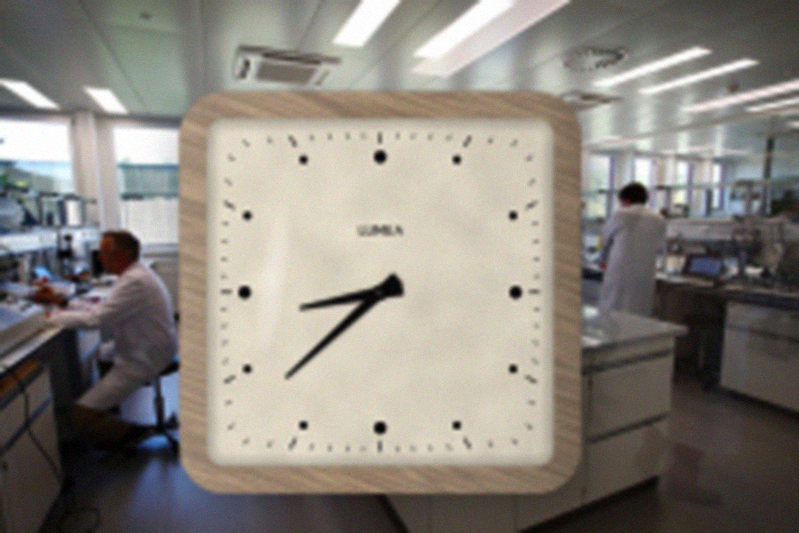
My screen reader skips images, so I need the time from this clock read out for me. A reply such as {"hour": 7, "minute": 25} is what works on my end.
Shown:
{"hour": 8, "minute": 38}
